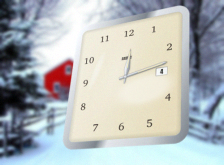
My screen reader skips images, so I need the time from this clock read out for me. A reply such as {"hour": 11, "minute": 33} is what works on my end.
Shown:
{"hour": 12, "minute": 13}
